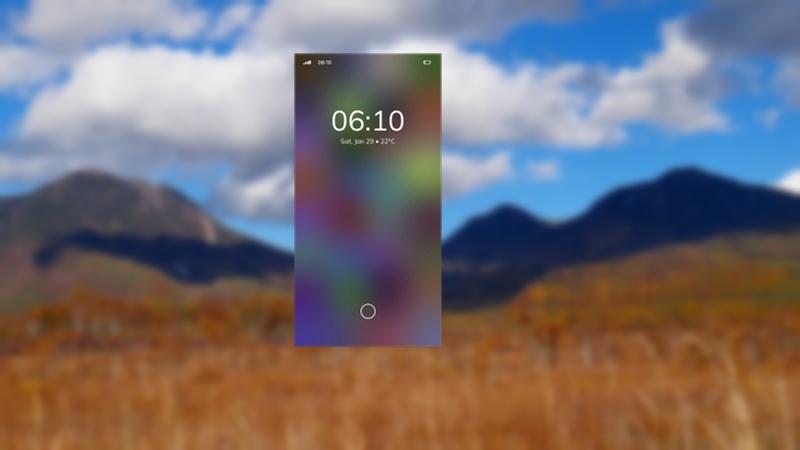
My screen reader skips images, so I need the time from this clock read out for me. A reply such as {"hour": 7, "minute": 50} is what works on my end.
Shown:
{"hour": 6, "minute": 10}
